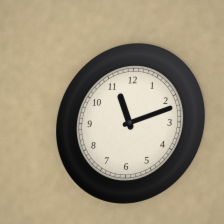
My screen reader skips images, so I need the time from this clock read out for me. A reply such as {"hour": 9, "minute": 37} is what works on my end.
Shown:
{"hour": 11, "minute": 12}
